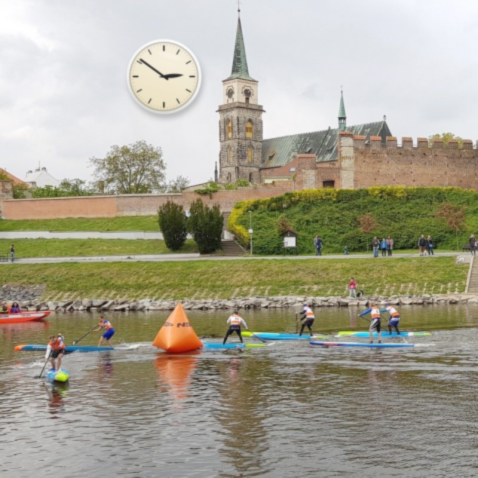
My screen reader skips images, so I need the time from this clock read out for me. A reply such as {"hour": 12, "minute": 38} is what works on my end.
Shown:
{"hour": 2, "minute": 51}
